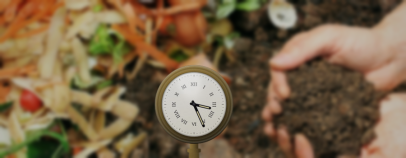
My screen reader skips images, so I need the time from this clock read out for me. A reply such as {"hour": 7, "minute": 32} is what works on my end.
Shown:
{"hour": 3, "minute": 26}
